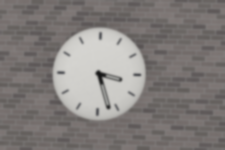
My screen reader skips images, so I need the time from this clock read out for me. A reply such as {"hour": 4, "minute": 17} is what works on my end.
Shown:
{"hour": 3, "minute": 27}
